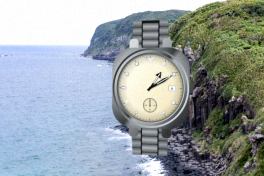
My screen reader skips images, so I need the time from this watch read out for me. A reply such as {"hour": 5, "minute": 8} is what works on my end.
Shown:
{"hour": 1, "minute": 10}
